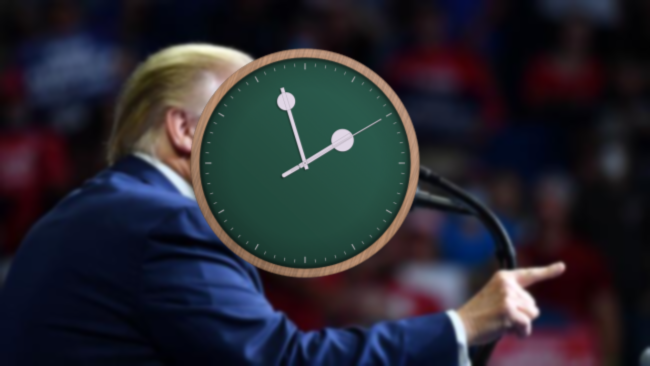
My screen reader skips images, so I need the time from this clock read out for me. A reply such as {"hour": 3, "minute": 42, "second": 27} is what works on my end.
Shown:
{"hour": 1, "minute": 57, "second": 10}
